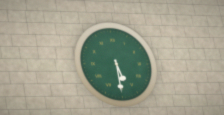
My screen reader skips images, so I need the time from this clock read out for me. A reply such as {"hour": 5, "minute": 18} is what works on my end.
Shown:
{"hour": 5, "minute": 30}
